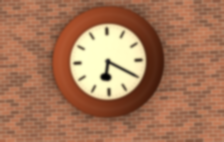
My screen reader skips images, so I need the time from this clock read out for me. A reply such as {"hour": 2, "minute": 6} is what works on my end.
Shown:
{"hour": 6, "minute": 20}
